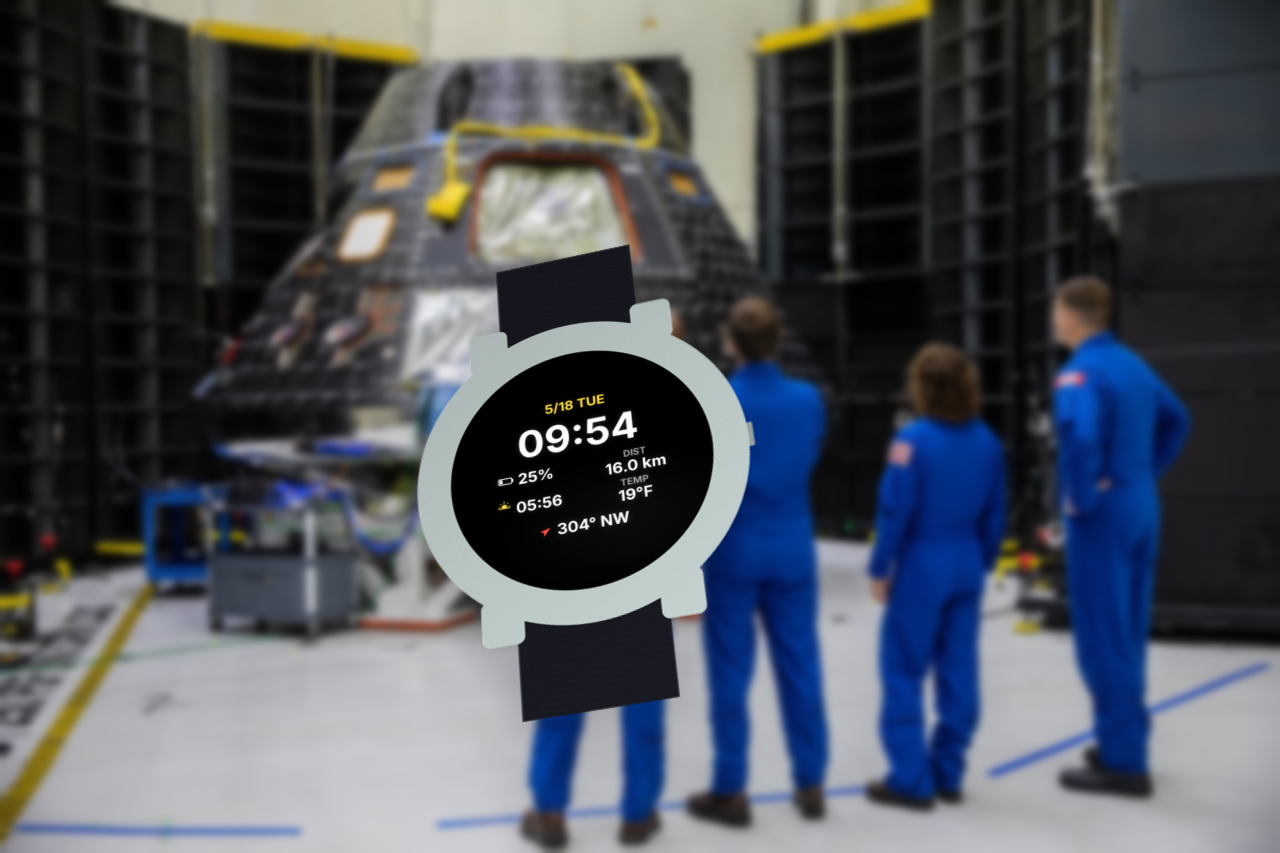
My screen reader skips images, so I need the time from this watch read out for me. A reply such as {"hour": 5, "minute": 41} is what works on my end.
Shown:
{"hour": 9, "minute": 54}
